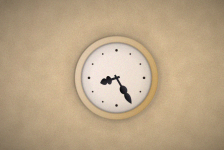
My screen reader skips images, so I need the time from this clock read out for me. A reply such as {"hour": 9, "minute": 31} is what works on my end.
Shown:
{"hour": 8, "minute": 25}
